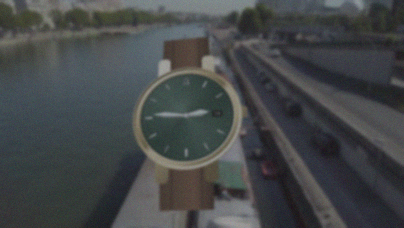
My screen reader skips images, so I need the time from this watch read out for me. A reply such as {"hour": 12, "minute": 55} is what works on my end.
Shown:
{"hour": 2, "minute": 46}
